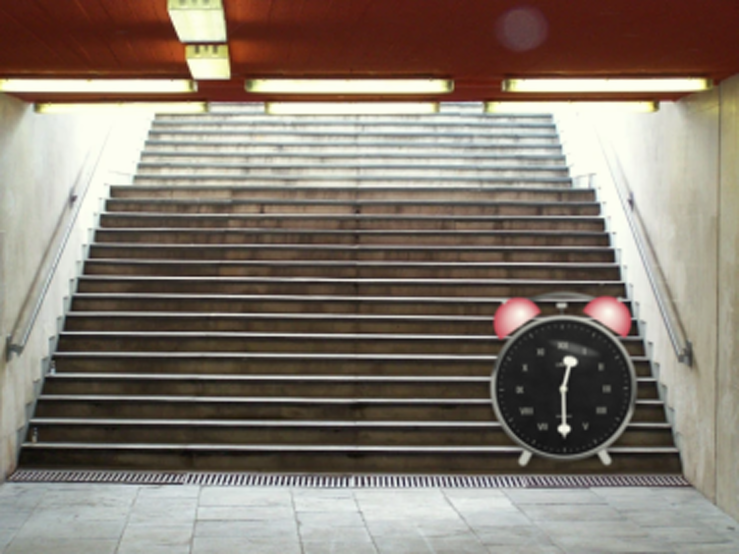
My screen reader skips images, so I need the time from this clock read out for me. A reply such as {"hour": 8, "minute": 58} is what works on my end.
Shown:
{"hour": 12, "minute": 30}
